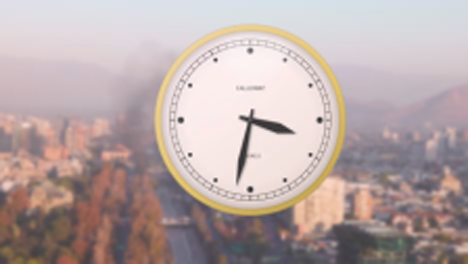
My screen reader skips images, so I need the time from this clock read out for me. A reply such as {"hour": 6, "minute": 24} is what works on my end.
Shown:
{"hour": 3, "minute": 32}
